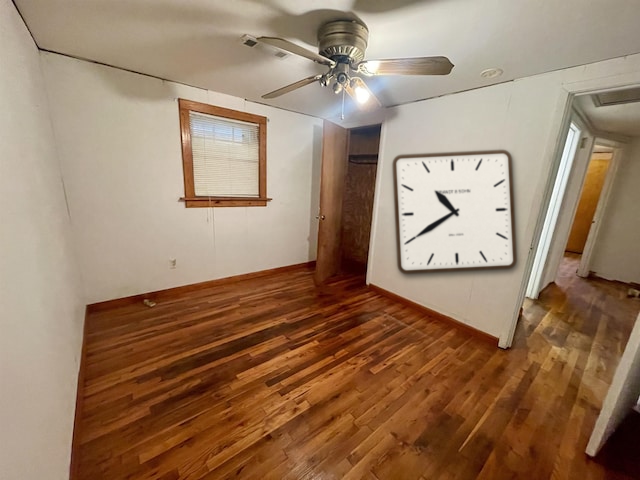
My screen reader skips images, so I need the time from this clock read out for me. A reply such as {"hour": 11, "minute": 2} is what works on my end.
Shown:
{"hour": 10, "minute": 40}
